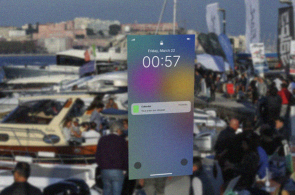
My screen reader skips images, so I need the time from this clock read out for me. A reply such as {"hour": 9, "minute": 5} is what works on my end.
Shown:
{"hour": 0, "minute": 57}
